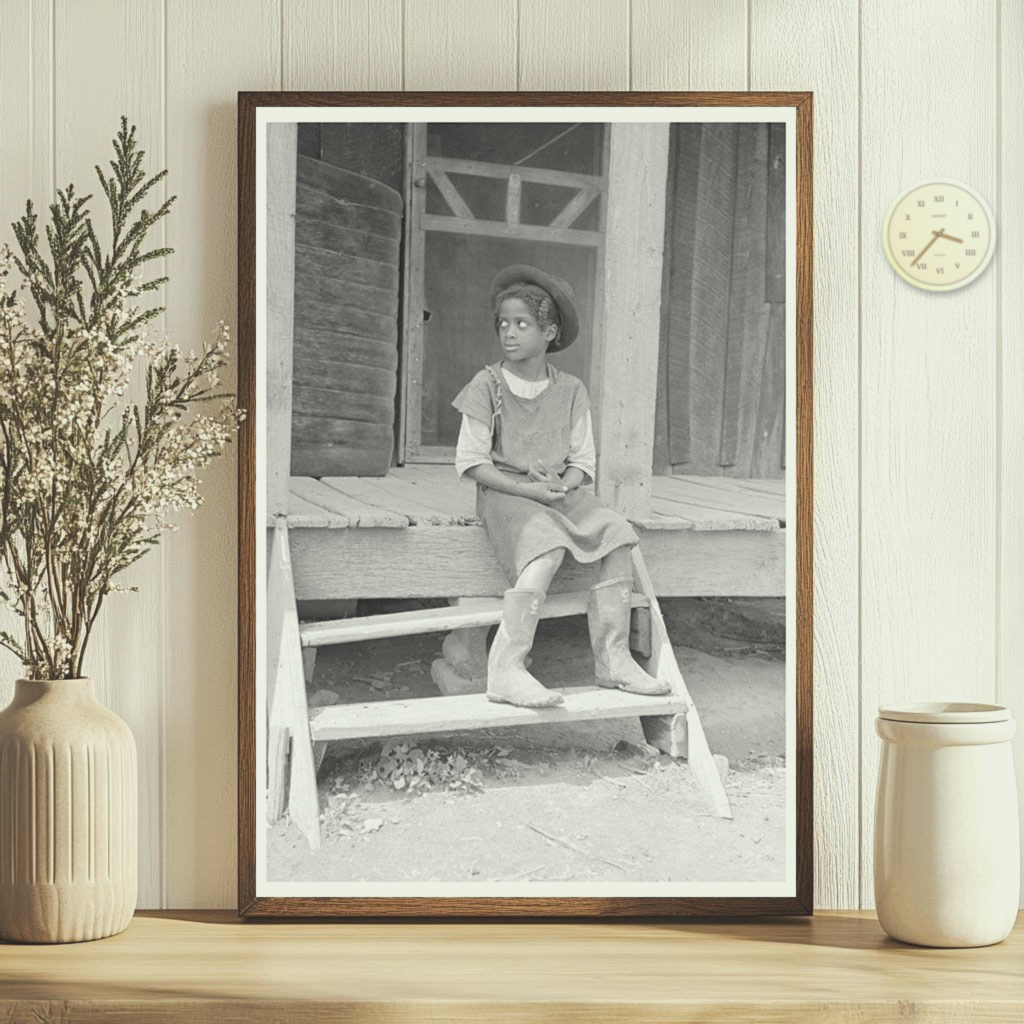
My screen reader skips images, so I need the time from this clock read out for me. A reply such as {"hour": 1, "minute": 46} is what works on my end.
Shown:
{"hour": 3, "minute": 37}
